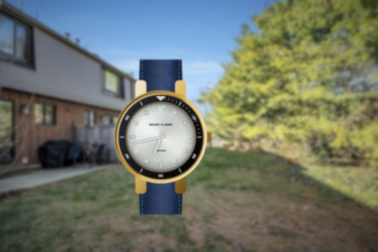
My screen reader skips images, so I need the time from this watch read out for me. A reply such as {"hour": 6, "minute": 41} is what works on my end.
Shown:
{"hour": 6, "minute": 43}
